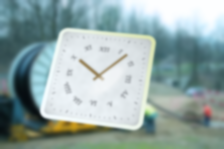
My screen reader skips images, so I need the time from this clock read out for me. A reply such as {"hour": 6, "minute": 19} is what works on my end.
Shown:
{"hour": 10, "minute": 7}
